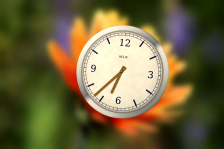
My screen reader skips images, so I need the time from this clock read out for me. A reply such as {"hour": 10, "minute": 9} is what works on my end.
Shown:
{"hour": 6, "minute": 37}
